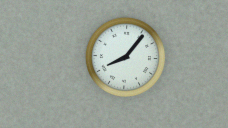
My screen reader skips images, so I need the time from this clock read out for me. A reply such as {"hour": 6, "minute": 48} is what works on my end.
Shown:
{"hour": 8, "minute": 6}
